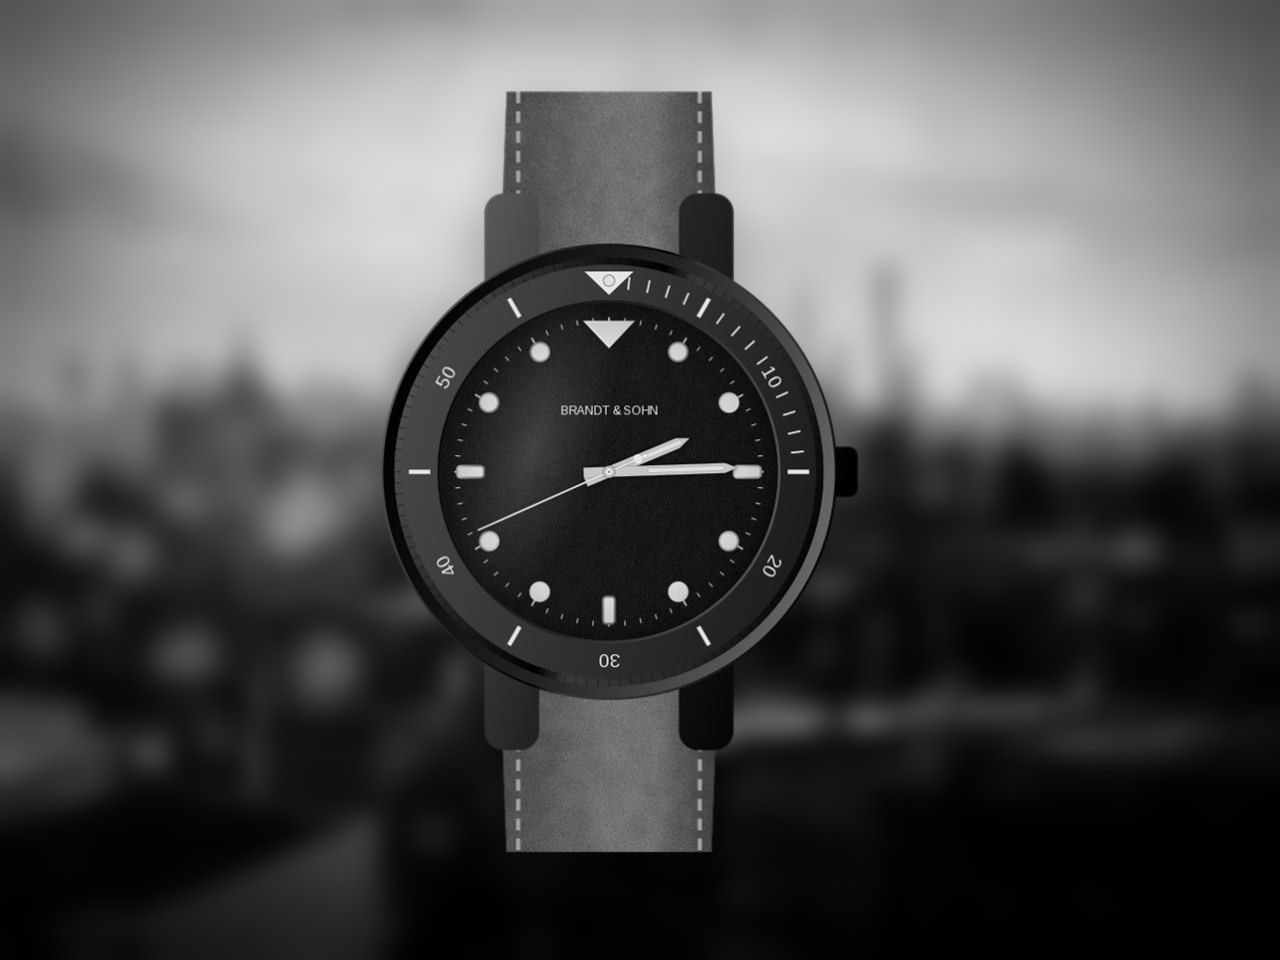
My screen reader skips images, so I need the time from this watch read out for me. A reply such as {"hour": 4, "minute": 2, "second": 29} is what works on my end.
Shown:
{"hour": 2, "minute": 14, "second": 41}
